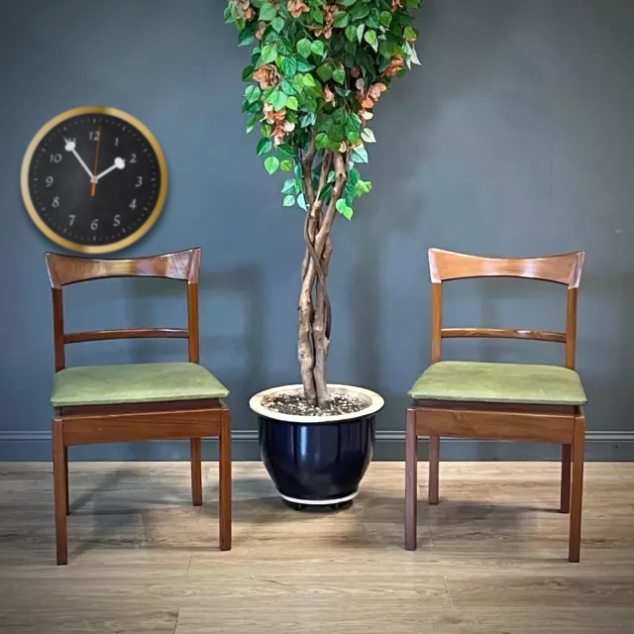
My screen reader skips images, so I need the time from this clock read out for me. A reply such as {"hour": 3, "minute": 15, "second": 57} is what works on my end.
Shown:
{"hour": 1, "minute": 54, "second": 1}
